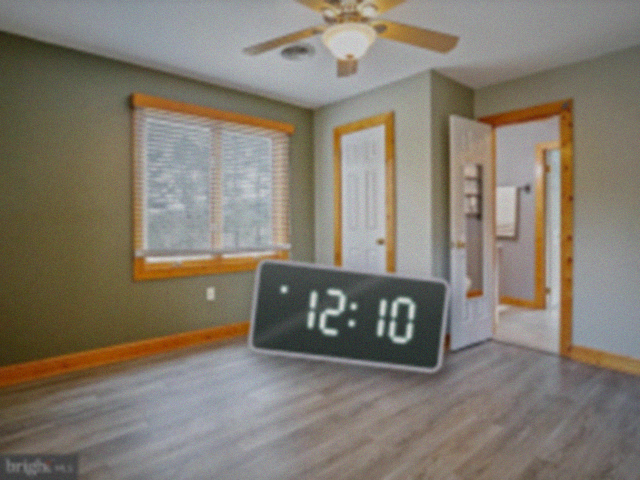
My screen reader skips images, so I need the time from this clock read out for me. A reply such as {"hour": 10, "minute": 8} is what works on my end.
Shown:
{"hour": 12, "minute": 10}
